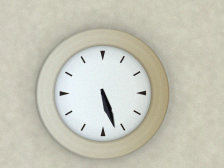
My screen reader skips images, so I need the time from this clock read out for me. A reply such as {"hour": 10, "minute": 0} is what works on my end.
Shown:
{"hour": 5, "minute": 27}
